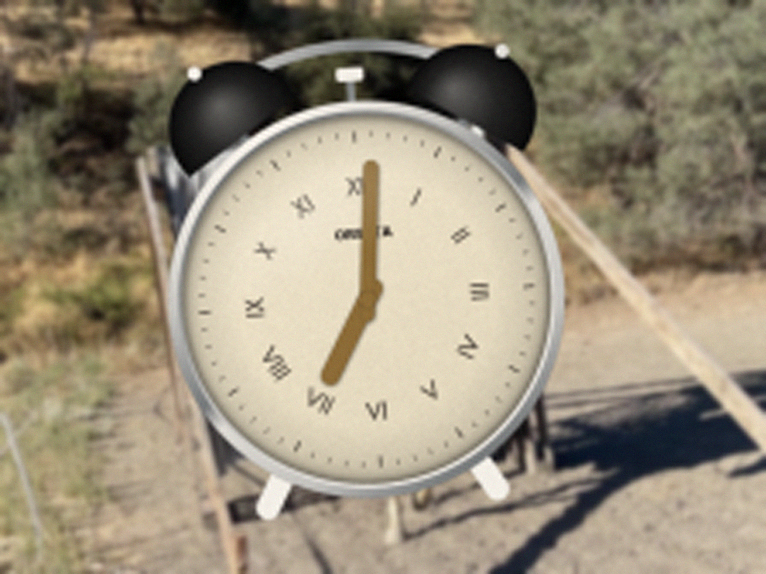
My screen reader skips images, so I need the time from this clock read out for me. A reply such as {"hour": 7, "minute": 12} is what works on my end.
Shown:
{"hour": 7, "minute": 1}
